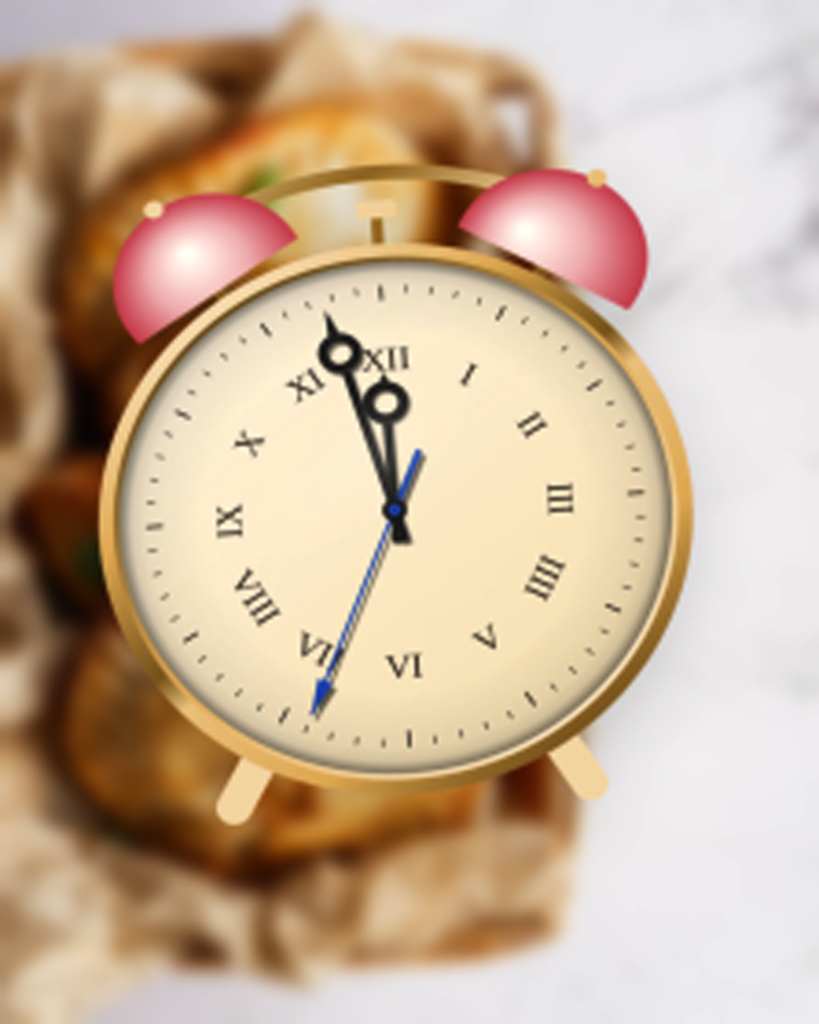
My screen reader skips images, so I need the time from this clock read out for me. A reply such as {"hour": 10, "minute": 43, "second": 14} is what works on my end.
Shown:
{"hour": 11, "minute": 57, "second": 34}
